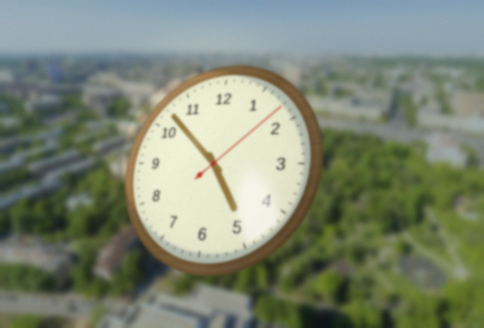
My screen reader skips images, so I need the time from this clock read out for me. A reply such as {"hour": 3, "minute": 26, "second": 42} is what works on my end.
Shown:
{"hour": 4, "minute": 52, "second": 8}
